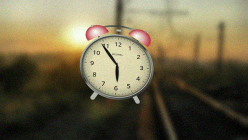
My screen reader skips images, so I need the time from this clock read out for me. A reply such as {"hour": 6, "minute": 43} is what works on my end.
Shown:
{"hour": 5, "minute": 54}
